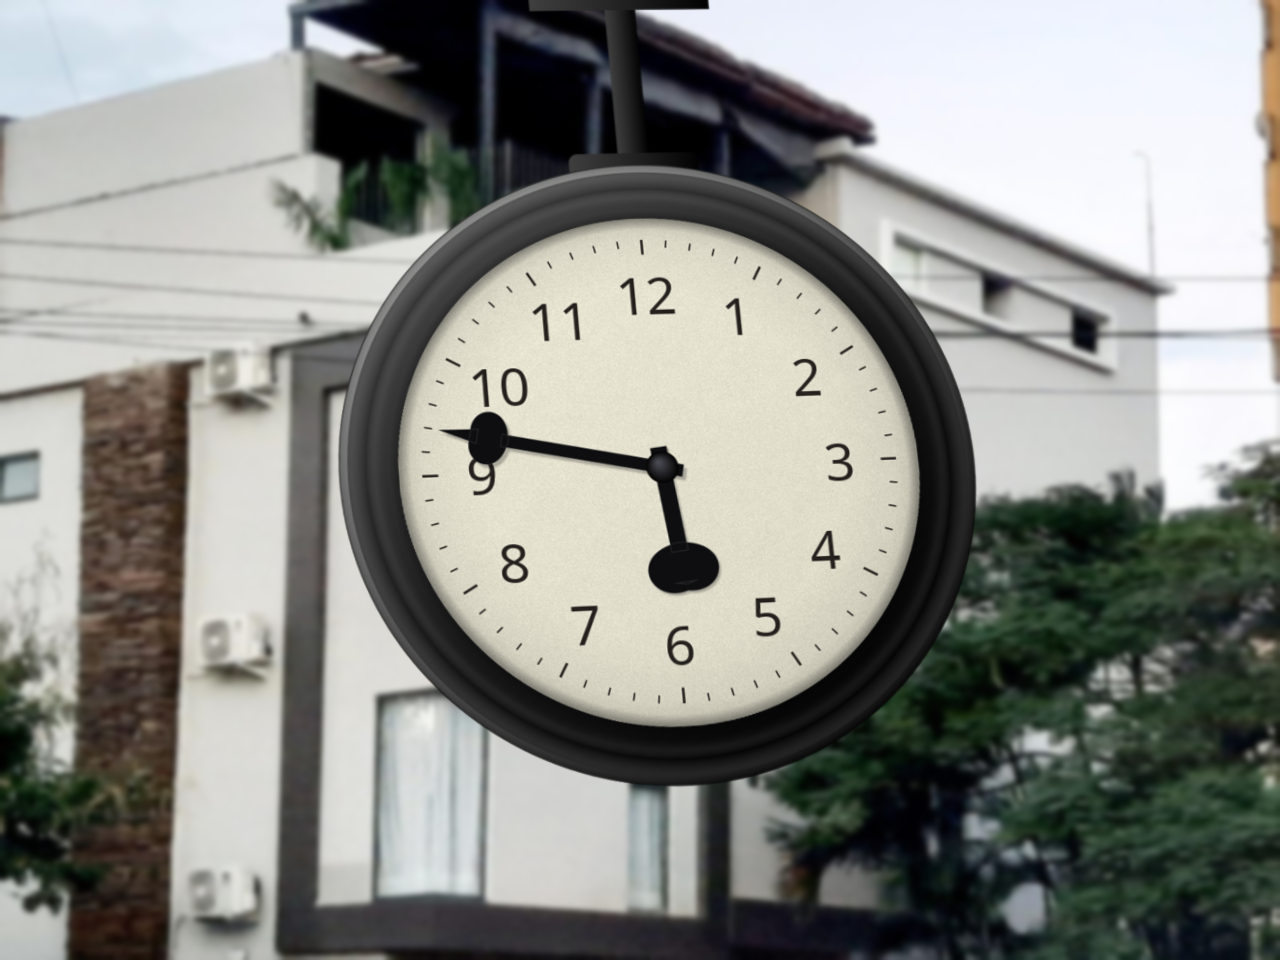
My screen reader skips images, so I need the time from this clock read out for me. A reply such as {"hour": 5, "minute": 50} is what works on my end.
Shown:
{"hour": 5, "minute": 47}
